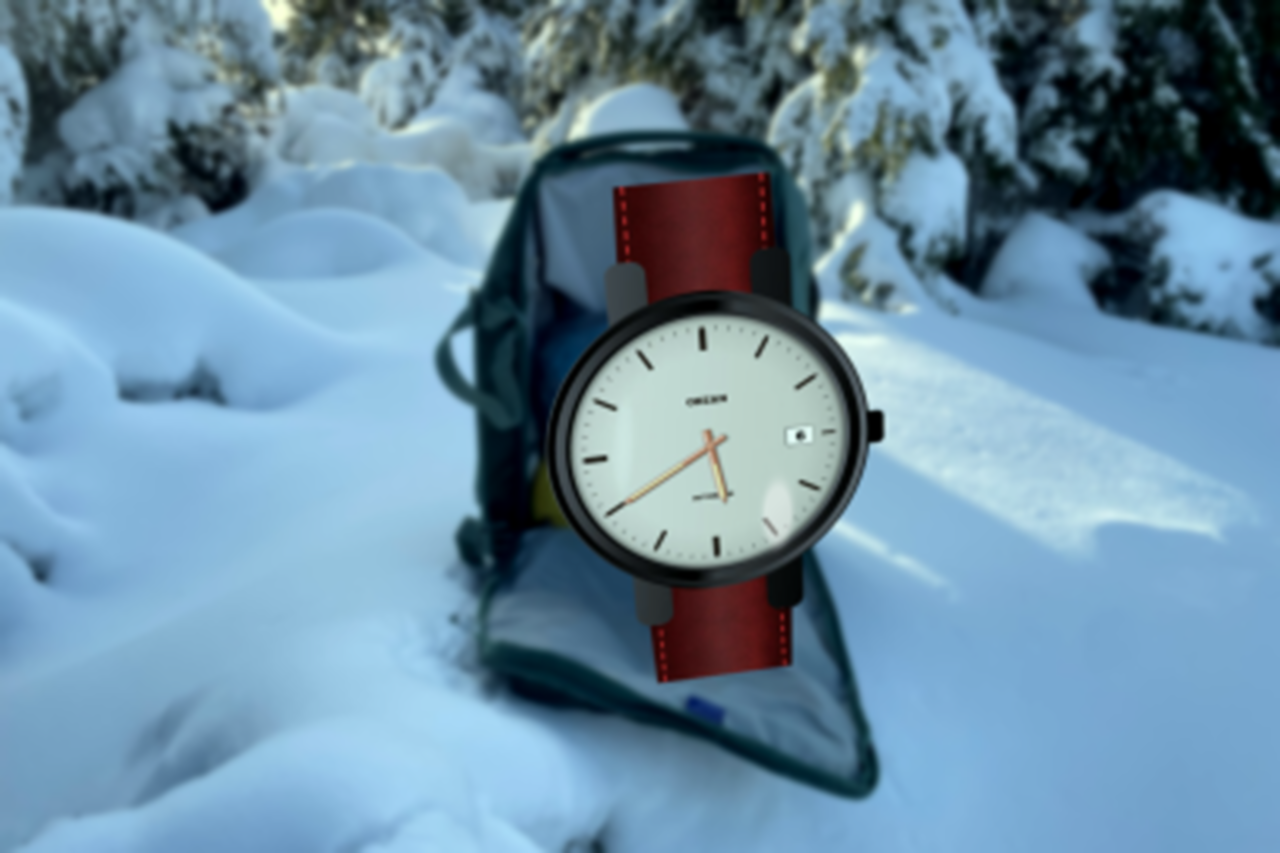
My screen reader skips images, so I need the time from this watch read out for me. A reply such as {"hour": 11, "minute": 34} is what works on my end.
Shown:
{"hour": 5, "minute": 40}
